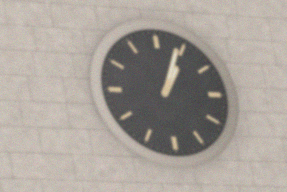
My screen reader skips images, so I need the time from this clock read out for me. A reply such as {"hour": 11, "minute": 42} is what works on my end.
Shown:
{"hour": 1, "minute": 4}
